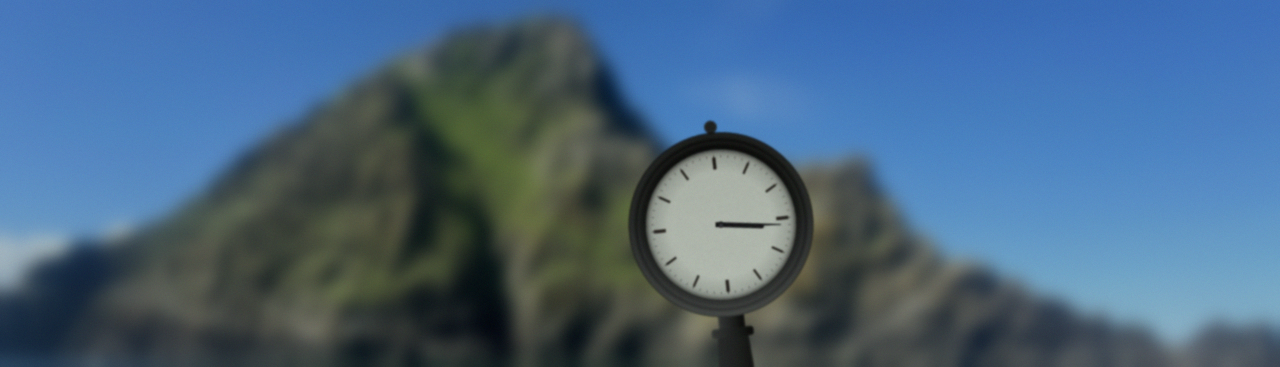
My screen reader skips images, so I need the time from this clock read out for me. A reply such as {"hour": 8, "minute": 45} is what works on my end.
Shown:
{"hour": 3, "minute": 16}
